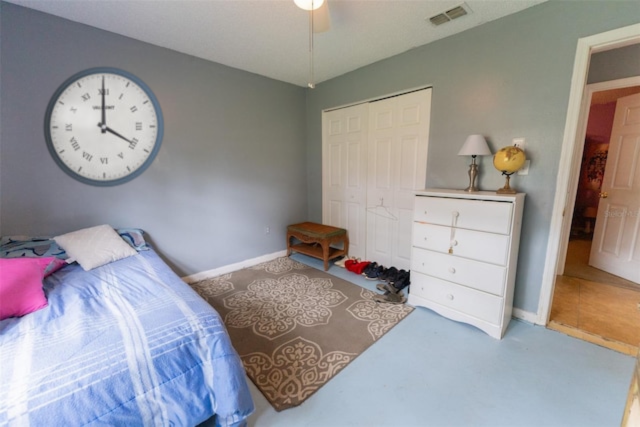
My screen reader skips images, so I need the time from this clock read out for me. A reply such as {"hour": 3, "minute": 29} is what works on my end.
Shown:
{"hour": 4, "minute": 0}
